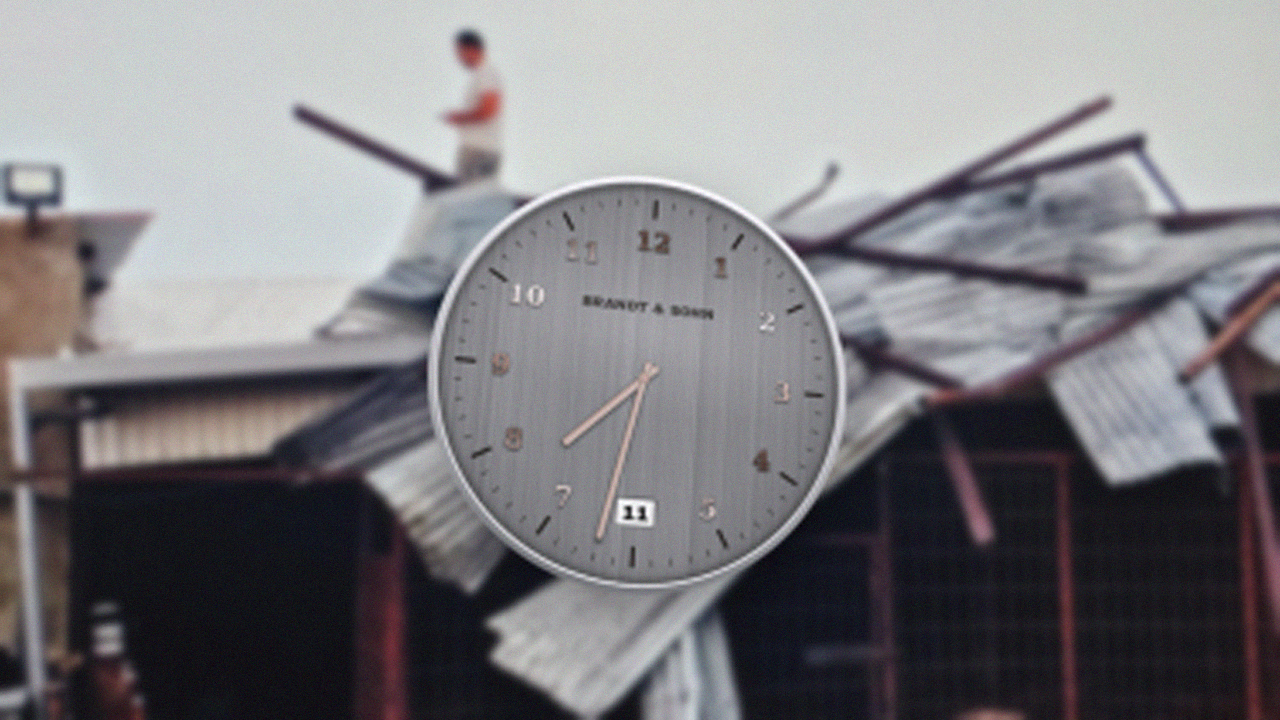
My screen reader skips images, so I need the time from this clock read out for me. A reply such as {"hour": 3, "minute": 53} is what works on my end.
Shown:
{"hour": 7, "minute": 32}
